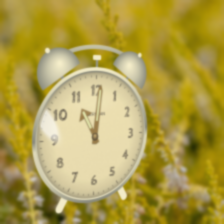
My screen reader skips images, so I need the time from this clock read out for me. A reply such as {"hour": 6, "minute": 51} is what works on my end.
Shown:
{"hour": 11, "minute": 1}
